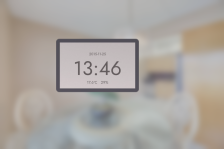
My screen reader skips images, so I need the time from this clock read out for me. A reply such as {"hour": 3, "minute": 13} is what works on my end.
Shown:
{"hour": 13, "minute": 46}
